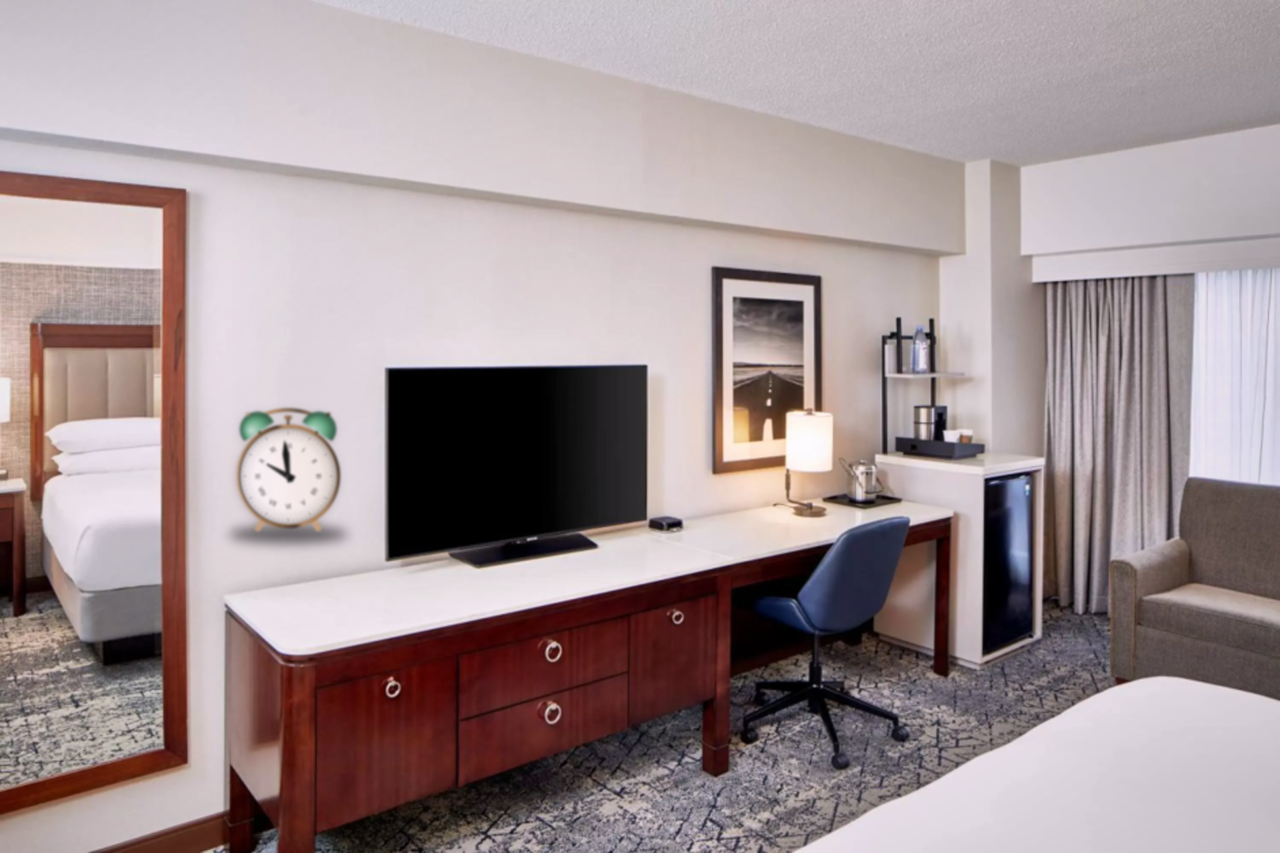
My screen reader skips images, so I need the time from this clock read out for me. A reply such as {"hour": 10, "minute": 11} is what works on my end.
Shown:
{"hour": 9, "minute": 59}
